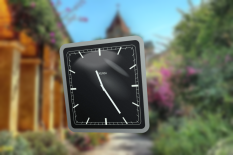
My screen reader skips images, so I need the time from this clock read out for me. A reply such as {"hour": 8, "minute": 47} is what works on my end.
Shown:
{"hour": 11, "minute": 25}
